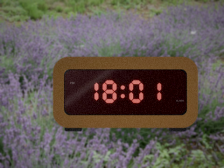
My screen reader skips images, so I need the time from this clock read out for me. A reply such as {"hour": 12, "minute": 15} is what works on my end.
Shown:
{"hour": 18, "minute": 1}
